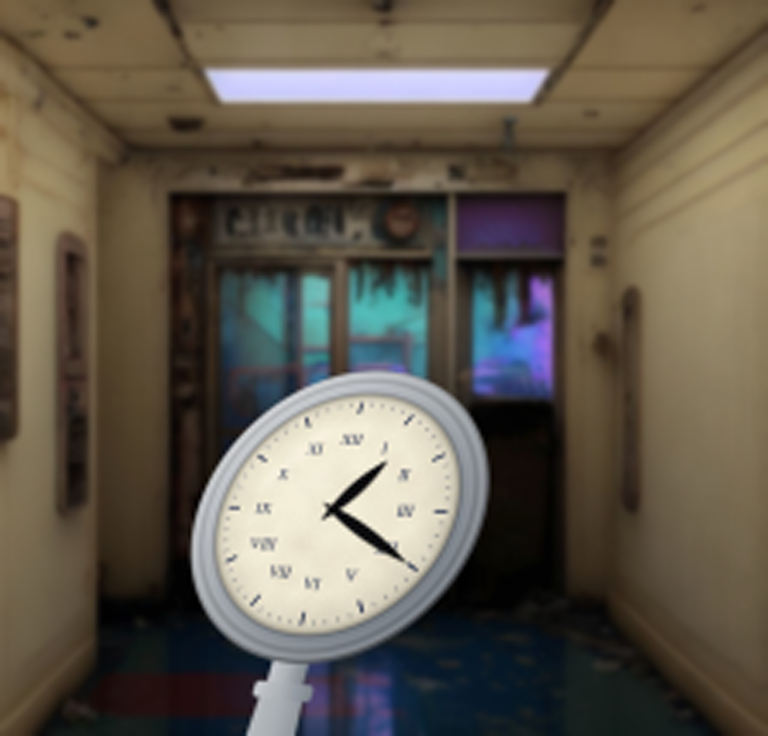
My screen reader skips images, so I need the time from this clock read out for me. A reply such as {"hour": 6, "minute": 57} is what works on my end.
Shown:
{"hour": 1, "minute": 20}
